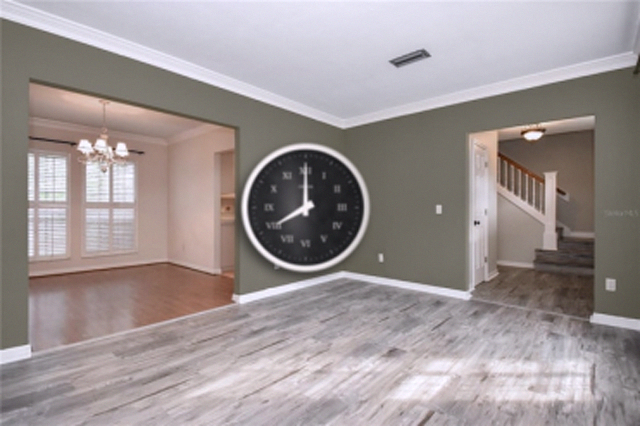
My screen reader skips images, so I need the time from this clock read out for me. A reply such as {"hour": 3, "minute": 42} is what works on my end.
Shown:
{"hour": 8, "minute": 0}
